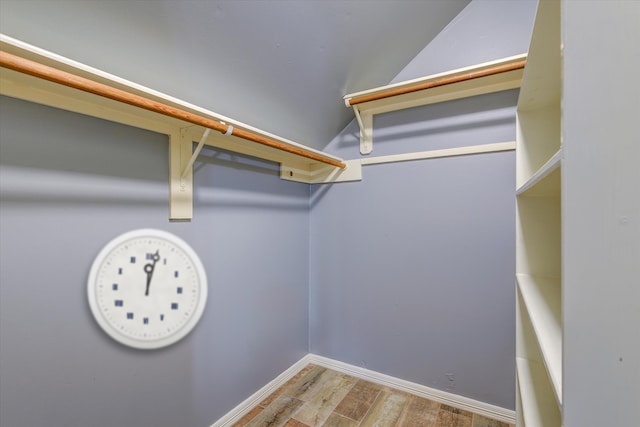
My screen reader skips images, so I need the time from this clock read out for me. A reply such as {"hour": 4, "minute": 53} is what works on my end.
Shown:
{"hour": 12, "minute": 2}
